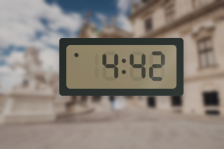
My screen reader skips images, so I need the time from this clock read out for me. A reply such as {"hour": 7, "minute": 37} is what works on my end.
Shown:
{"hour": 4, "minute": 42}
